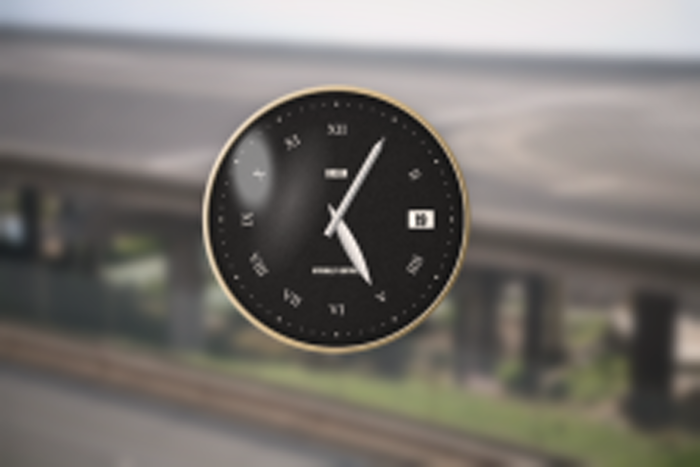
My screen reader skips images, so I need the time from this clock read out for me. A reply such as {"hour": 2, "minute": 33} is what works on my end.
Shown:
{"hour": 5, "minute": 5}
